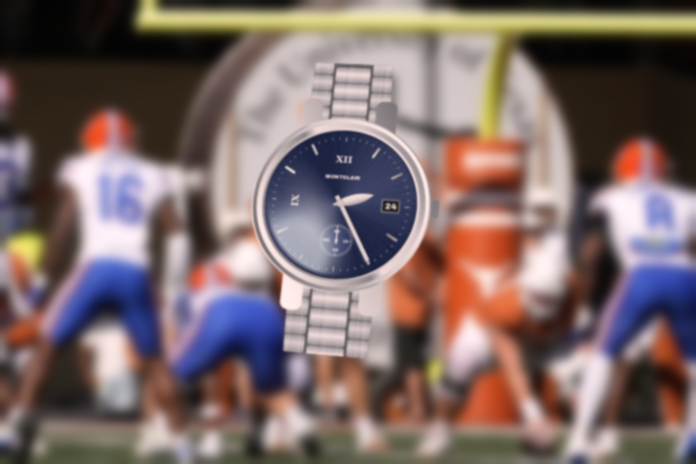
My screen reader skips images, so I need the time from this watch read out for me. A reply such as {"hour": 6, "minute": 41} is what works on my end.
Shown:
{"hour": 2, "minute": 25}
